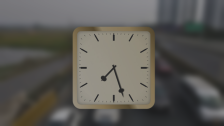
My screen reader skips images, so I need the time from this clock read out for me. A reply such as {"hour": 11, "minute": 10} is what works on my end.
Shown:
{"hour": 7, "minute": 27}
